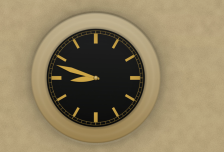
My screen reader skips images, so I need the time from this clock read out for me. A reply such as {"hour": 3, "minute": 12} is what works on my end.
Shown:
{"hour": 8, "minute": 48}
